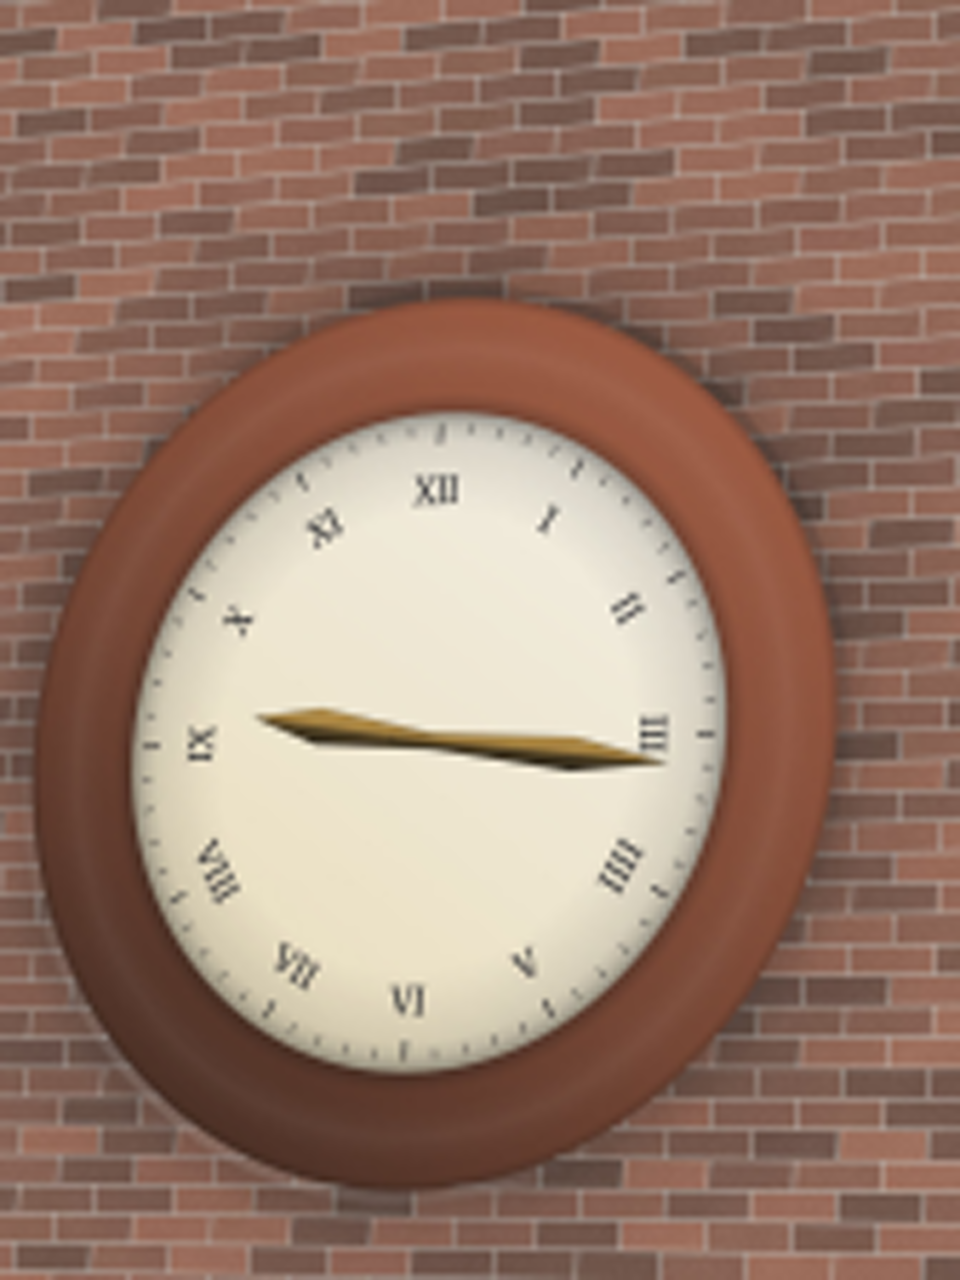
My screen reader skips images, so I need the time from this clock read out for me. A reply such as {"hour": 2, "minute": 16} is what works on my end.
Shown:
{"hour": 9, "minute": 16}
